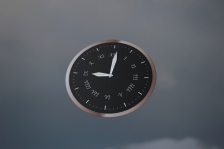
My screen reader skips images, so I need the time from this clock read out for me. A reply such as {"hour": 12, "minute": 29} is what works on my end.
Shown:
{"hour": 9, "minute": 1}
